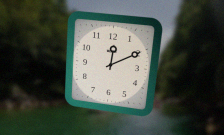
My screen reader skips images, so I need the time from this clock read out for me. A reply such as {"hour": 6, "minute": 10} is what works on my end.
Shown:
{"hour": 12, "minute": 10}
